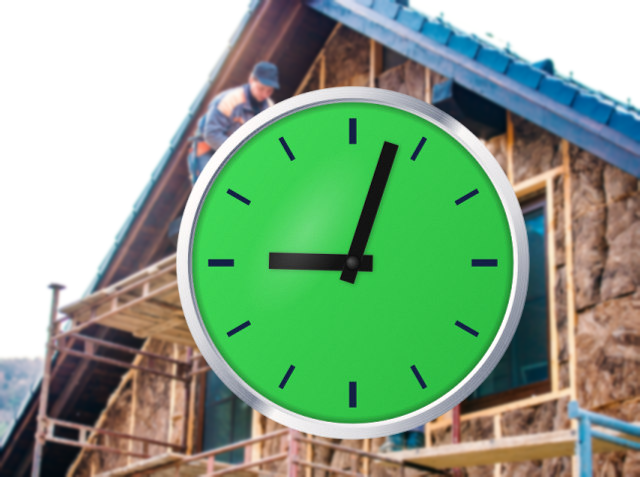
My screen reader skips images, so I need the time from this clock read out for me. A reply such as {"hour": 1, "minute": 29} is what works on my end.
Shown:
{"hour": 9, "minute": 3}
